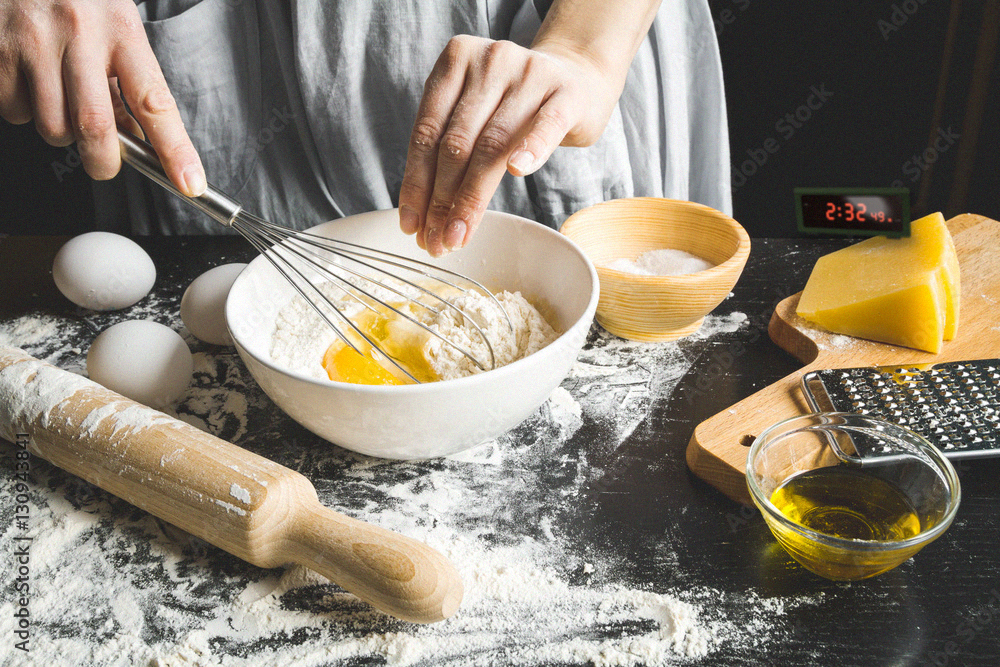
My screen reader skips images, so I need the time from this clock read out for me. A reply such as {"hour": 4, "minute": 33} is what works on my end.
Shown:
{"hour": 2, "minute": 32}
